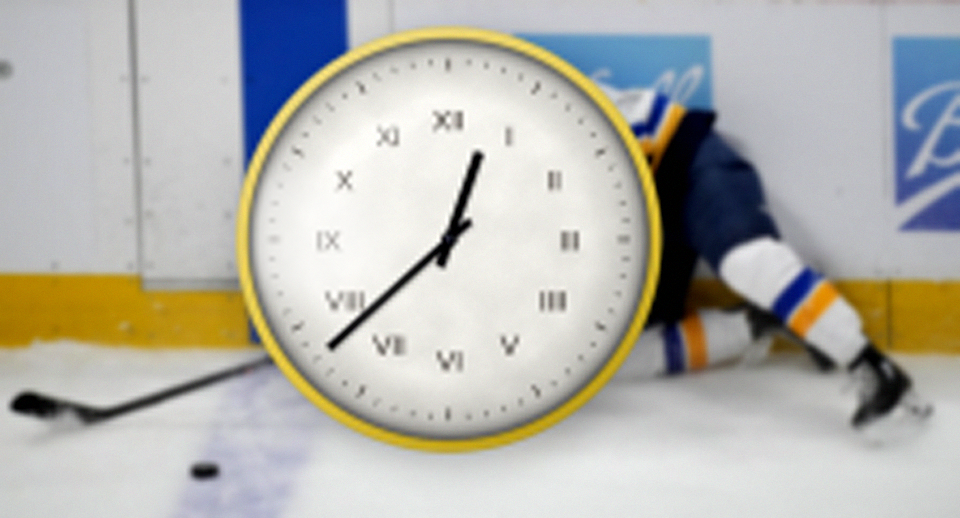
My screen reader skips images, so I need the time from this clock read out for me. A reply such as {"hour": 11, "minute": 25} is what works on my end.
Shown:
{"hour": 12, "minute": 38}
